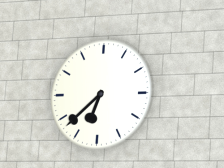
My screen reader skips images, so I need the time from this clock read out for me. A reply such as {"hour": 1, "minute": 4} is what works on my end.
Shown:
{"hour": 6, "minute": 38}
